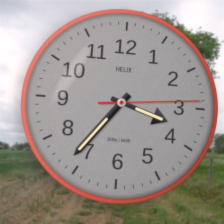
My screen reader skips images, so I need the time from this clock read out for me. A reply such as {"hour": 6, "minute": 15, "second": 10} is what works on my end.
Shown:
{"hour": 3, "minute": 36, "second": 14}
